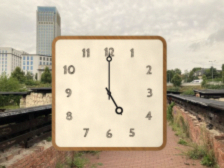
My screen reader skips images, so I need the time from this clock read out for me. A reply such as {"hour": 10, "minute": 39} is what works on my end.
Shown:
{"hour": 5, "minute": 0}
